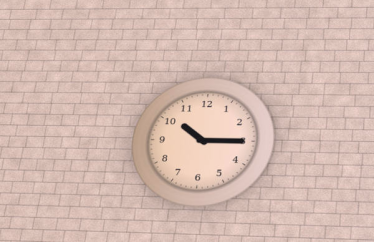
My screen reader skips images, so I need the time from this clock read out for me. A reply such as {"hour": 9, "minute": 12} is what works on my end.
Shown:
{"hour": 10, "minute": 15}
